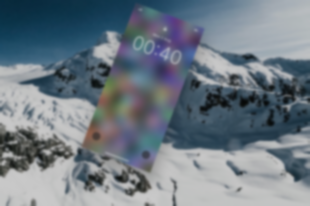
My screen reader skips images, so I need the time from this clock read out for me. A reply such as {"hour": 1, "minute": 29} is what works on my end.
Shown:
{"hour": 0, "minute": 40}
